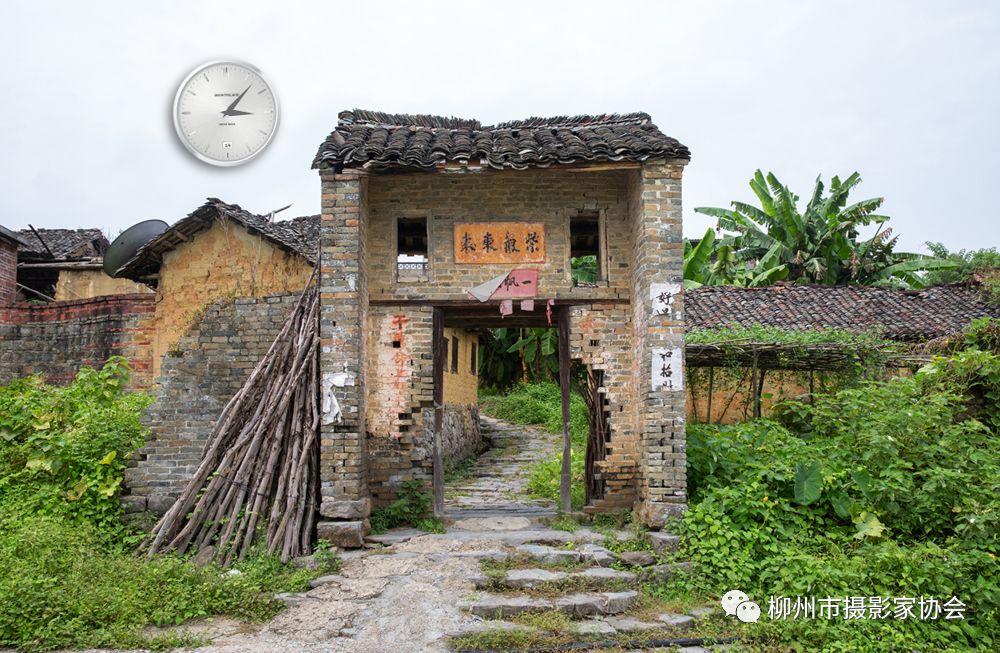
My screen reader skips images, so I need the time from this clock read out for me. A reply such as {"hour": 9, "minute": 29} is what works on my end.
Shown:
{"hour": 3, "minute": 7}
